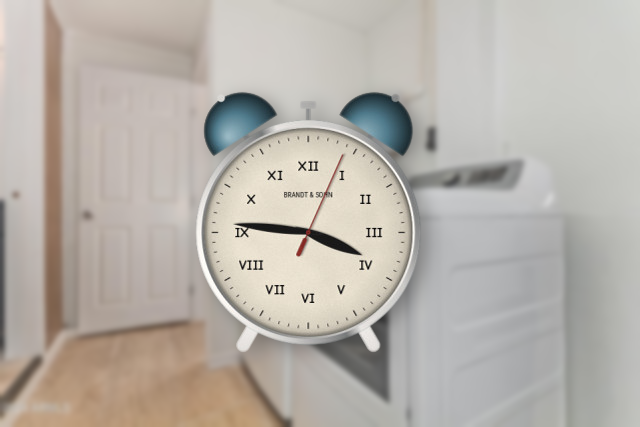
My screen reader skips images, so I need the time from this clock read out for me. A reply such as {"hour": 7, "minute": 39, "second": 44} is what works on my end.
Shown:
{"hour": 3, "minute": 46, "second": 4}
